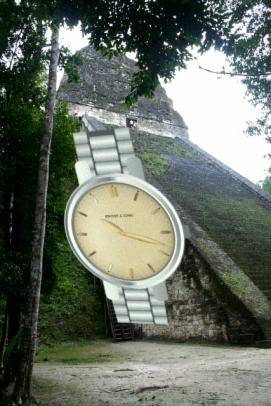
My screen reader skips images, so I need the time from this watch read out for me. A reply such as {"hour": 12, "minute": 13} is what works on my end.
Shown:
{"hour": 10, "minute": 18}
